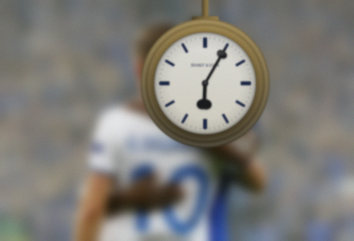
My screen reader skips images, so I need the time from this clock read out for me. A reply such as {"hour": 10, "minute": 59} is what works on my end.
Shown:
{"hour": 6, "minute": 5}
